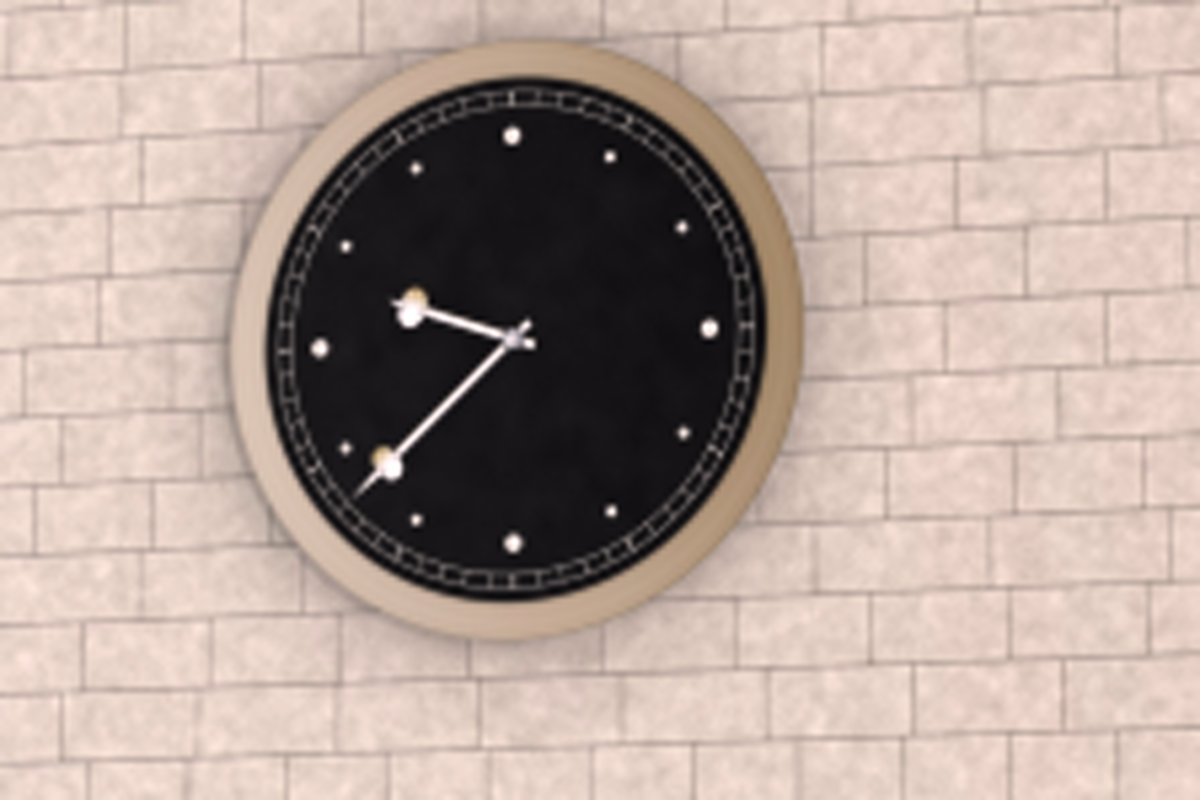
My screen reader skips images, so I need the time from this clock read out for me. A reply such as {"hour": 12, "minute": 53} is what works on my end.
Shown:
{"hour": 9, "minute": 38}
